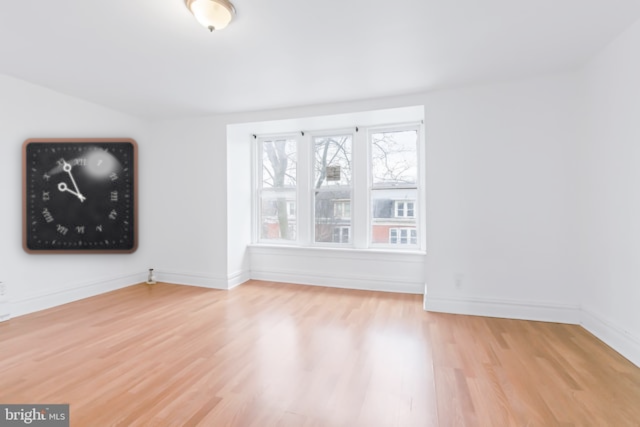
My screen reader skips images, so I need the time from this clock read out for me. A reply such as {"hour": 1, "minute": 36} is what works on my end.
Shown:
{"hour": 9, "minute": 56}
